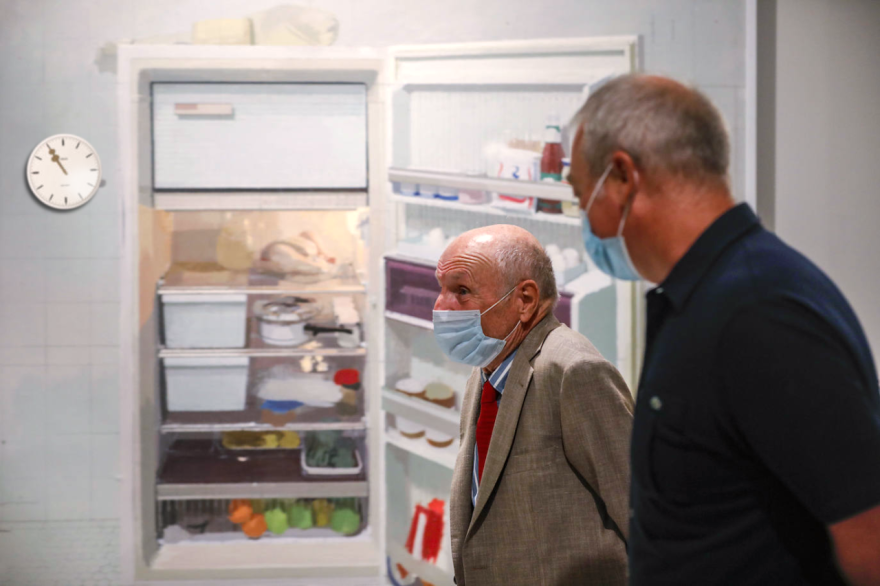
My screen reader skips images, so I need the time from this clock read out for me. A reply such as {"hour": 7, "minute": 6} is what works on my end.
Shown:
{"hour": 10, "minute": 55}
